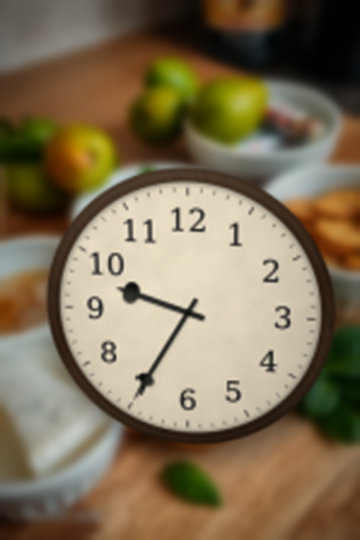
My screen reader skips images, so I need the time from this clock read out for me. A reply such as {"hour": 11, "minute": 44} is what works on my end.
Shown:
{"hour": 9, "minute": 35}
